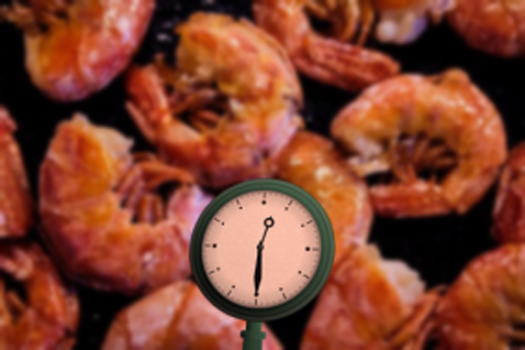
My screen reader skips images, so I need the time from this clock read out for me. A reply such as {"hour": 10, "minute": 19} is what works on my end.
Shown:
{"hour": 12, "minute": 30}
